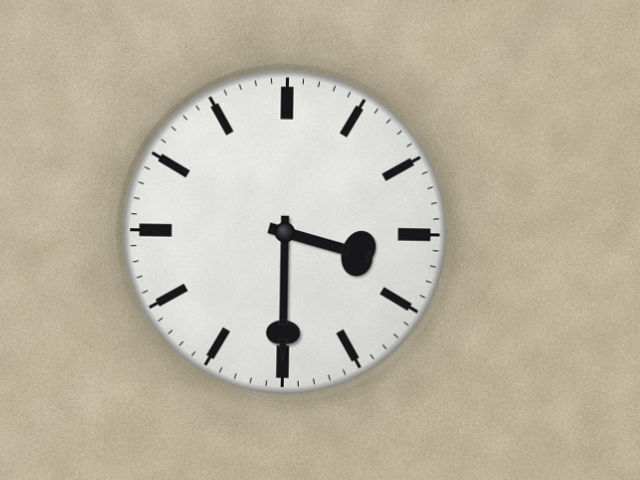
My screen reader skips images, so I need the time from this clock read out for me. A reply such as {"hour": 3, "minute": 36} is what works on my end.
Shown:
{"hour": 3, "minute": 30}
